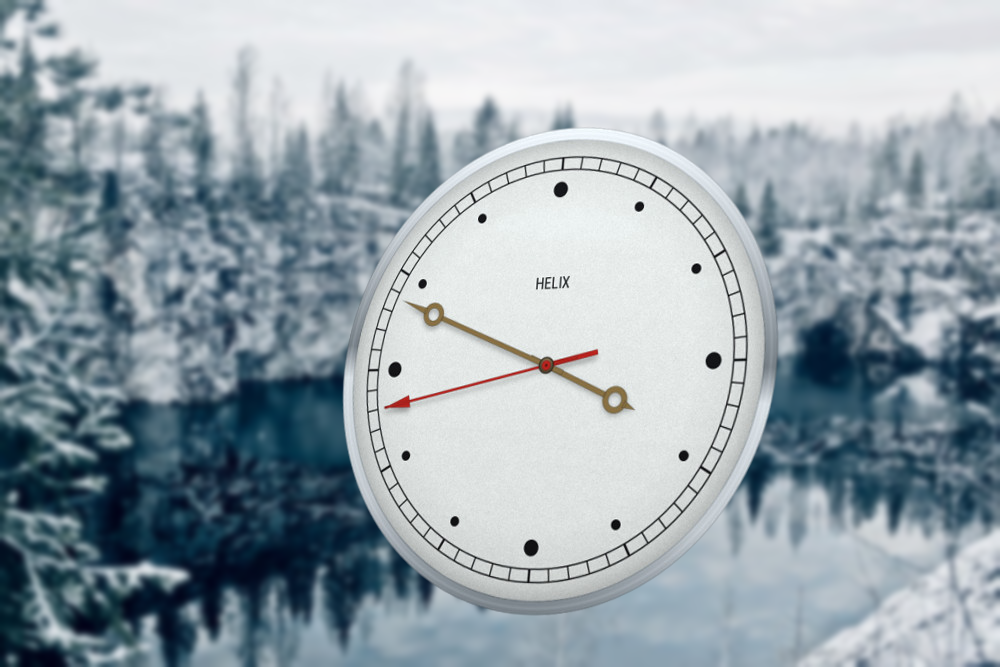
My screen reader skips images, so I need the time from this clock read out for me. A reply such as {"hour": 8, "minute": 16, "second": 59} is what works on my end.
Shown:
{"hour": 3, "minute": 48, "second": 43}
